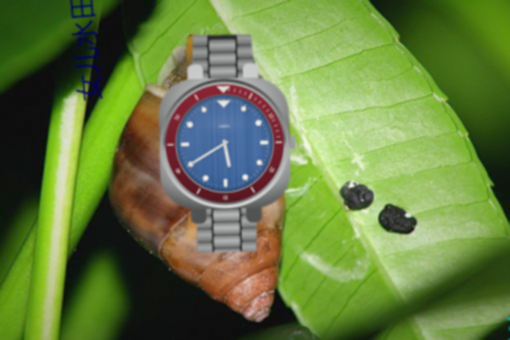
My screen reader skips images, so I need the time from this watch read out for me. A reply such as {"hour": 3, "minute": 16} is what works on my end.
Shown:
{"hour": 5, "minute": 40}
